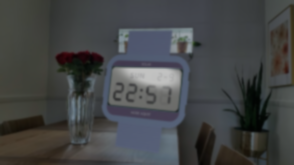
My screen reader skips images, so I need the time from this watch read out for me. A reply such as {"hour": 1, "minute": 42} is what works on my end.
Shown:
{"hour": 22, "minute": 57}
